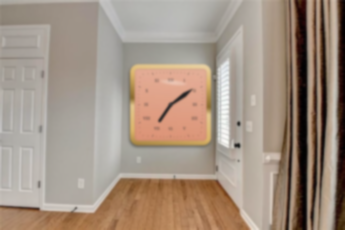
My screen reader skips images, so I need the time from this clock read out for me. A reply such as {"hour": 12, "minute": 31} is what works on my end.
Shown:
{"hour": 7, "minute": 9}
